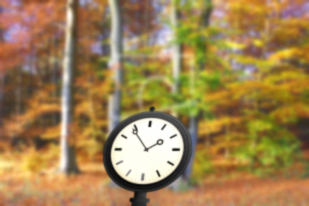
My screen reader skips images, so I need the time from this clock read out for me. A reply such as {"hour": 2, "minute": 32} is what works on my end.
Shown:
{"hour": 1, "minute": 54}
